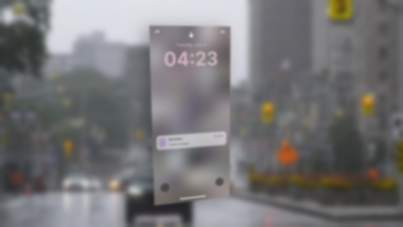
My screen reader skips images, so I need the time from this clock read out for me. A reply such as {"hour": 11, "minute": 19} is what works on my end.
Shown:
{"hour": 4, "minute": 23}
